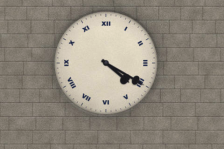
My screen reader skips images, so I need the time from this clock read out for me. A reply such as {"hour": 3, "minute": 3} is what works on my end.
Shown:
{"hour": 4, "minute": 20}
